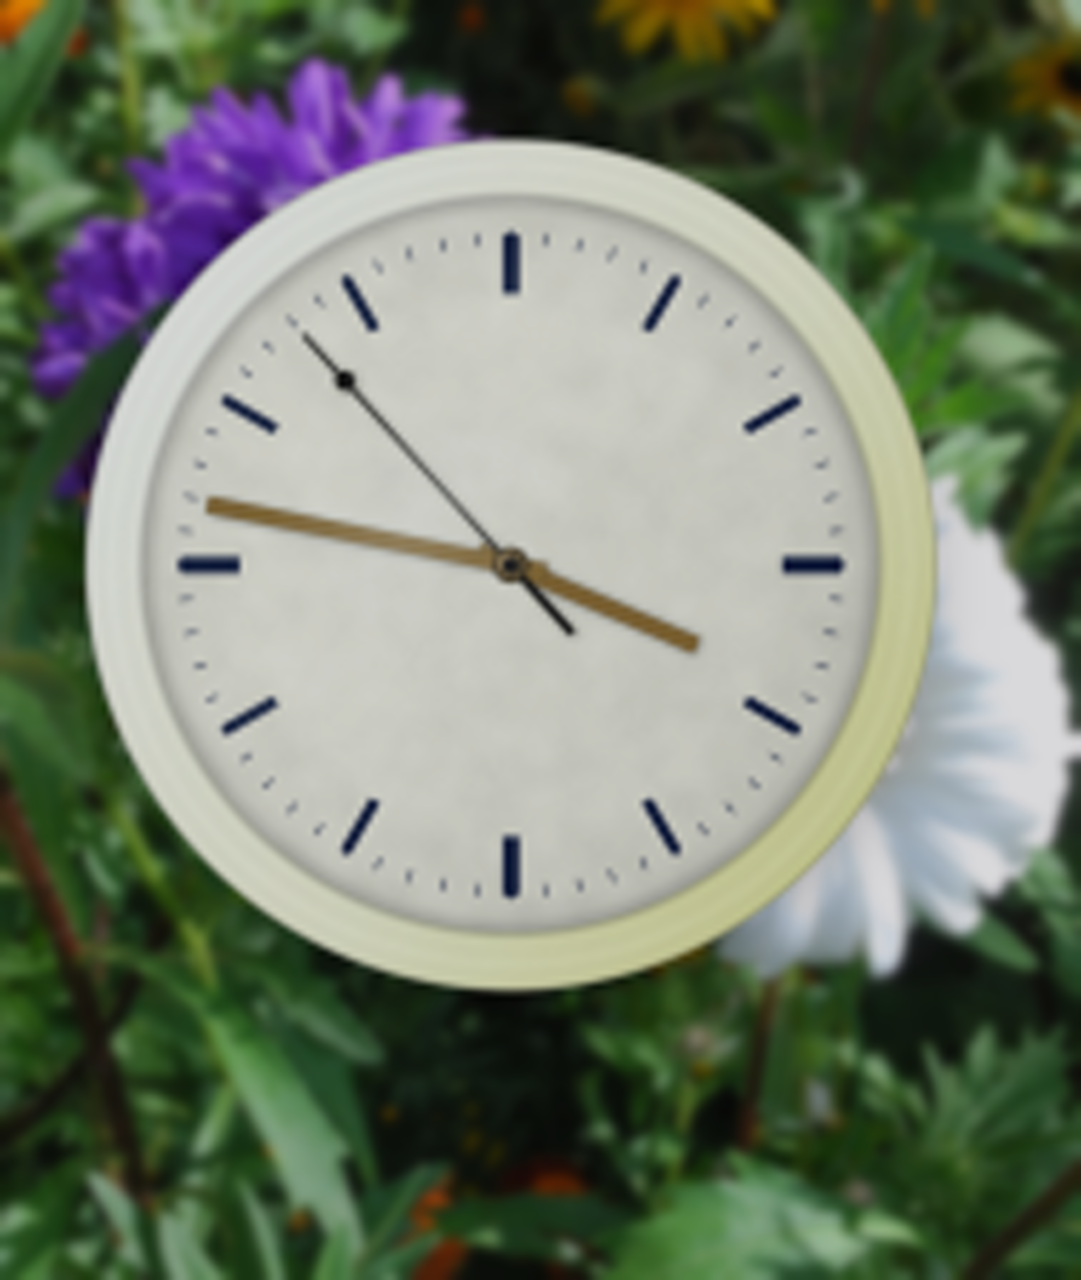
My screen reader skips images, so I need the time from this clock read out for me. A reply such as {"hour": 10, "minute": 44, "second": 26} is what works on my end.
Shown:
{"hour": 3, "minute": 46, "second": 53}
